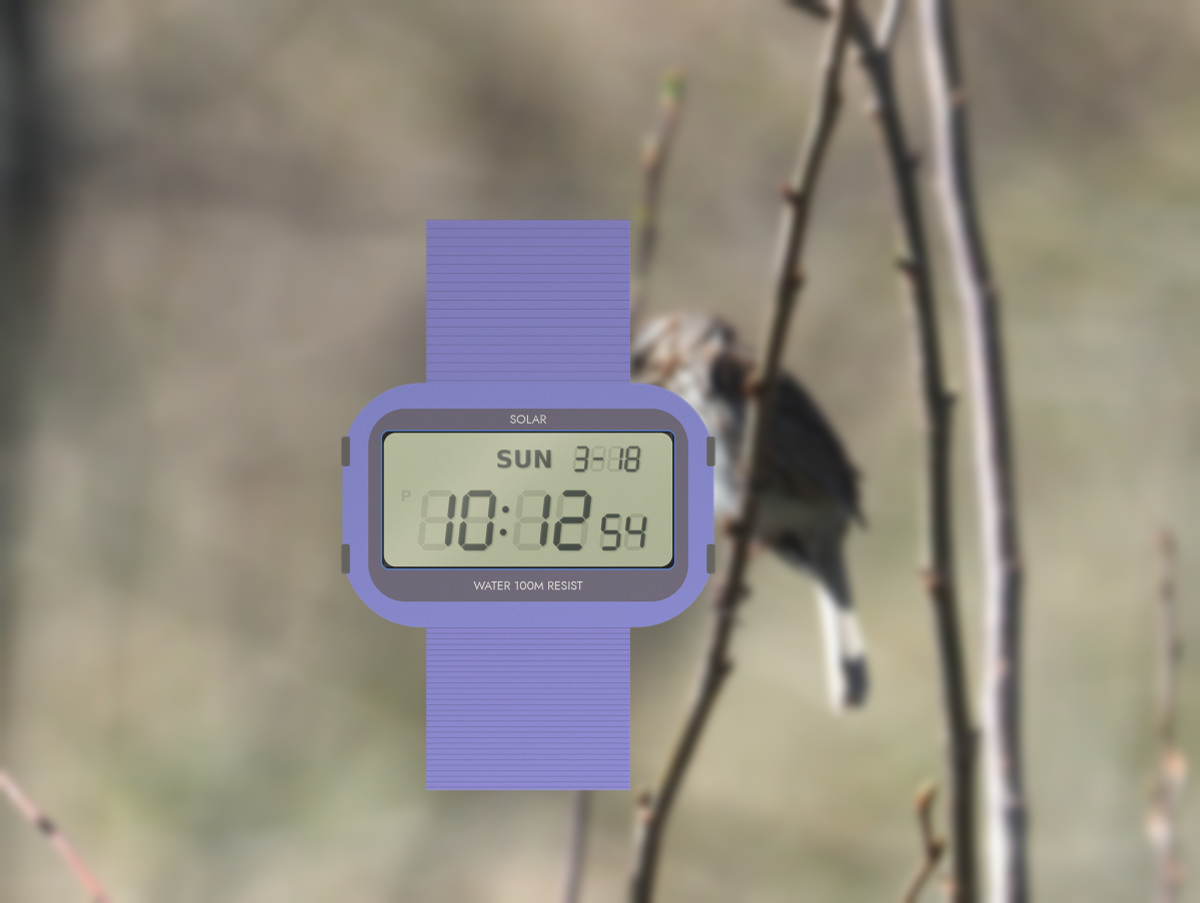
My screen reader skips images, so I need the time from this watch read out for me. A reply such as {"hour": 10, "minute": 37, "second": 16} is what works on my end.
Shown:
{"hour": 10, "minute": 12, "second": 54}
